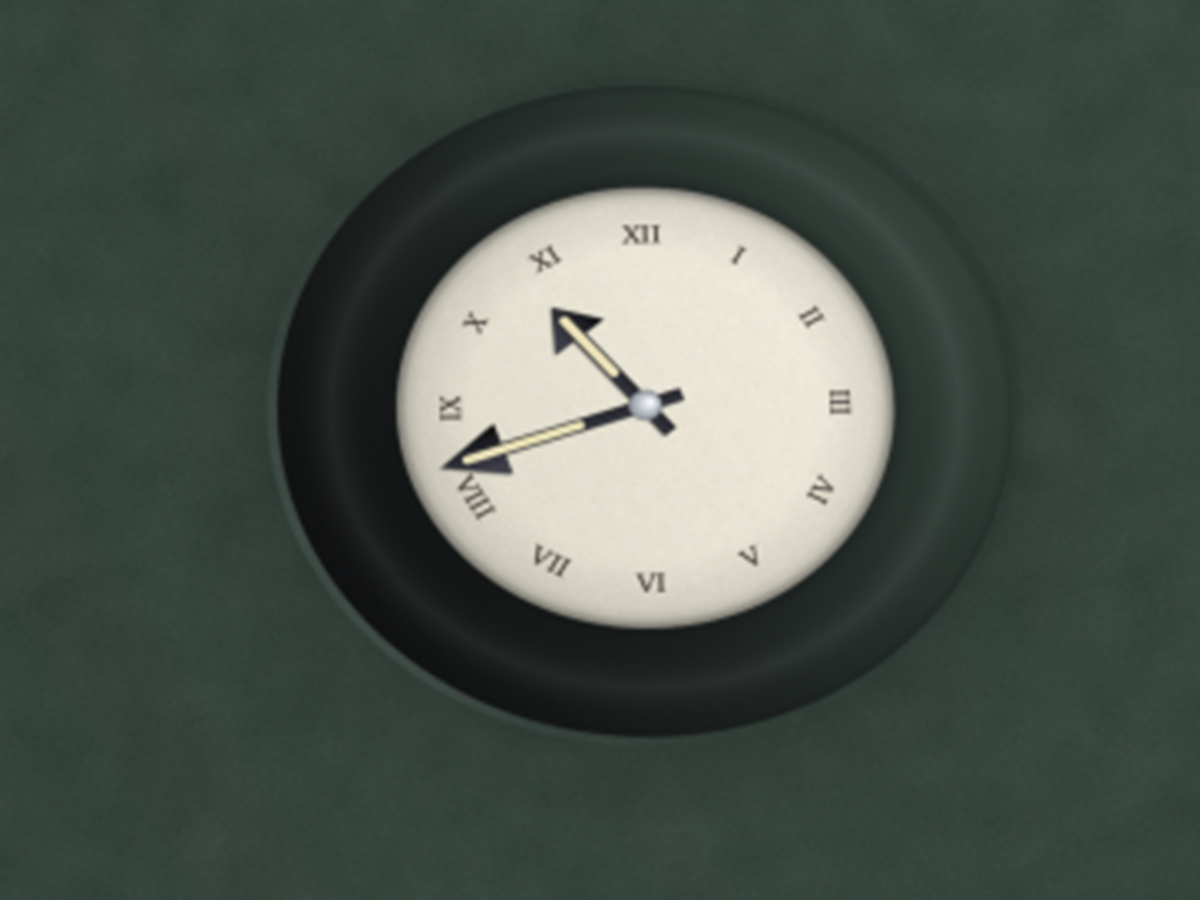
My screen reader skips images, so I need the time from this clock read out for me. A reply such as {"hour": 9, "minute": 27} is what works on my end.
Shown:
{"hour": 10, "minute": 42}
